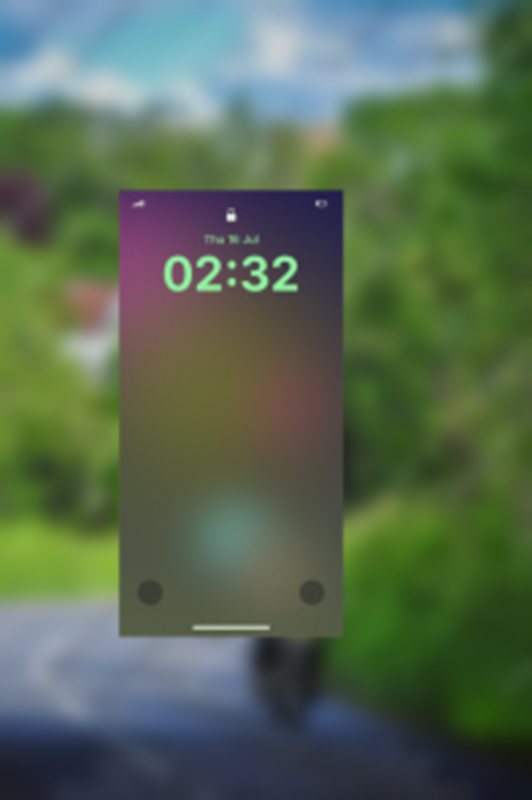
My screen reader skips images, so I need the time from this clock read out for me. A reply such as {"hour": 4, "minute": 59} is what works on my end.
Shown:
{"hour": 2, "minute": 32}
